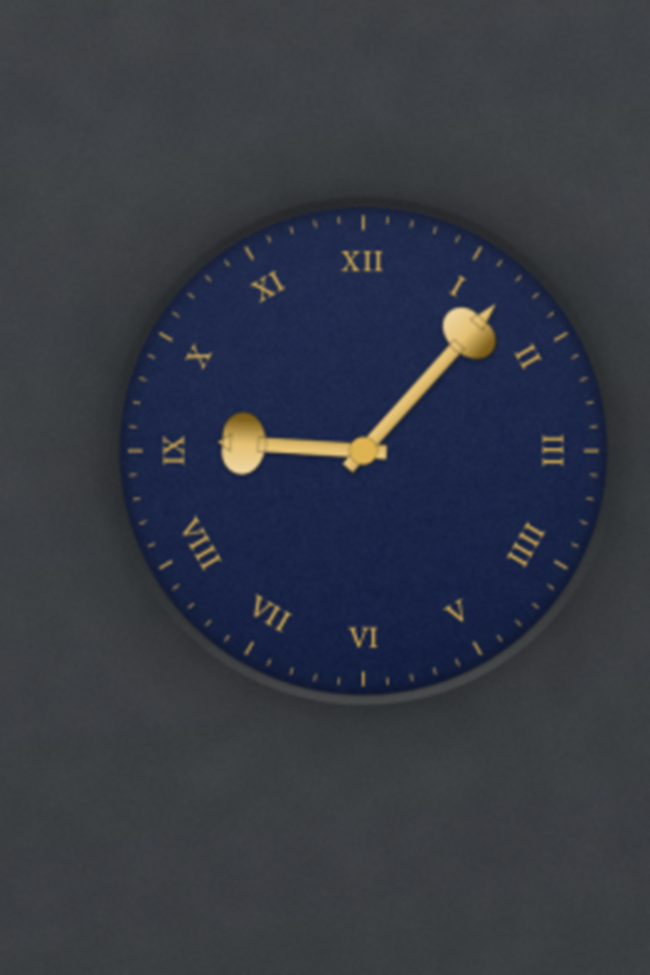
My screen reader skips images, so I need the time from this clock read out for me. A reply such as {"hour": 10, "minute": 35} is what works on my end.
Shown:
{"hour": 9, "minute": 7}
